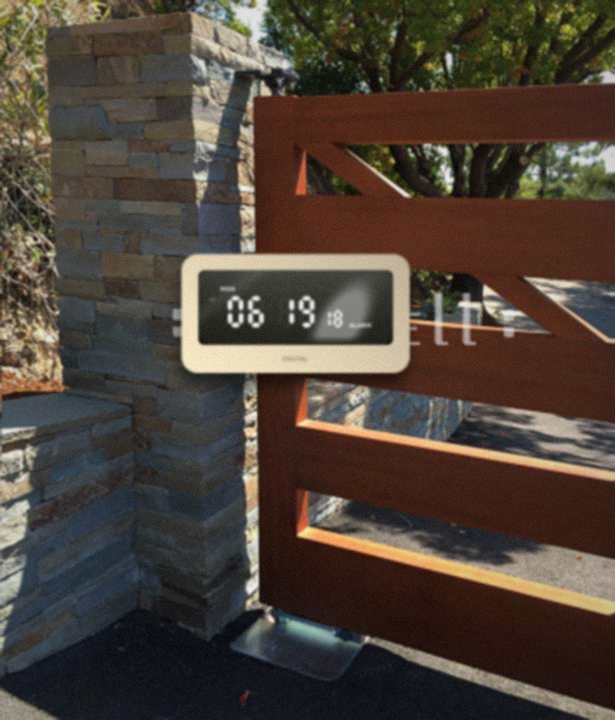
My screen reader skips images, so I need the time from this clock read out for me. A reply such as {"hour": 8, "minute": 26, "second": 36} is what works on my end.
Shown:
{"hour": 6, "minute": 19, "second": 18}
